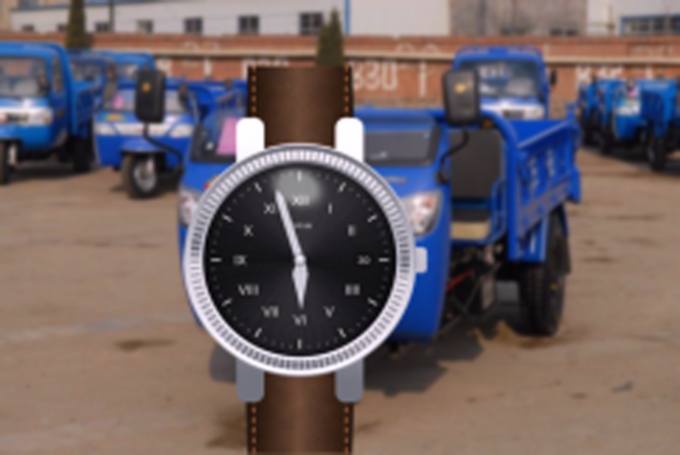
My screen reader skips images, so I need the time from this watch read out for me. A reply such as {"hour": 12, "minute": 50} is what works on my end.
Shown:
{"hour": 5, "minute": 57}
